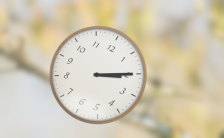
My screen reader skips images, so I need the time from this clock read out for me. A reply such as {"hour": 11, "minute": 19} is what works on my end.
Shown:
{"hour": 2, "minute": 10}
